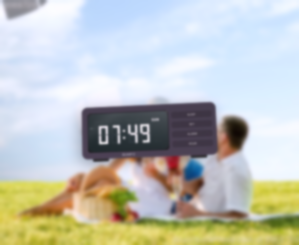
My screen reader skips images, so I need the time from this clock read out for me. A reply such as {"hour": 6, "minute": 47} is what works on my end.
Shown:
{"hour": 7, "minute": 49}
